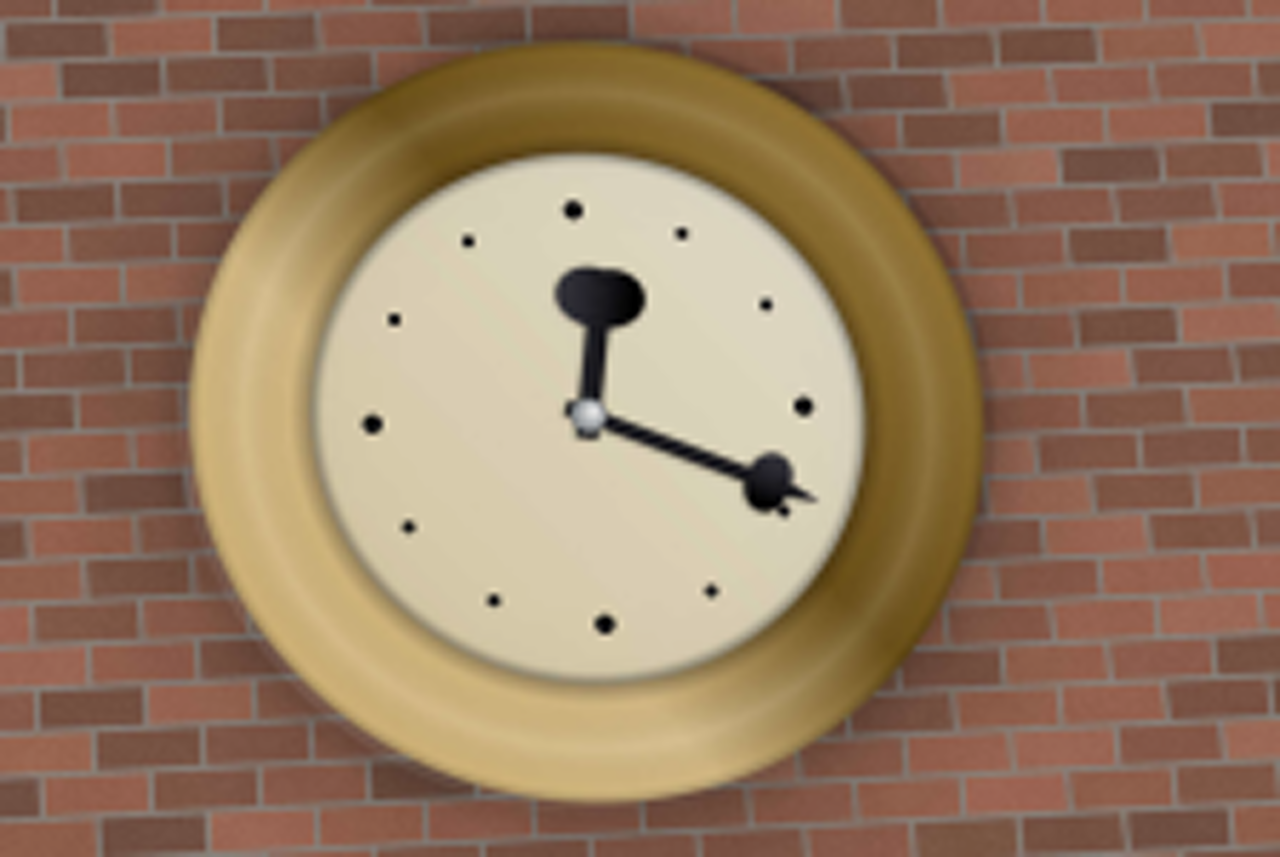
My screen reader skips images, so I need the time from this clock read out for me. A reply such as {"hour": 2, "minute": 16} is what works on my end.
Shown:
{"hour": 12, "minute": 19}
